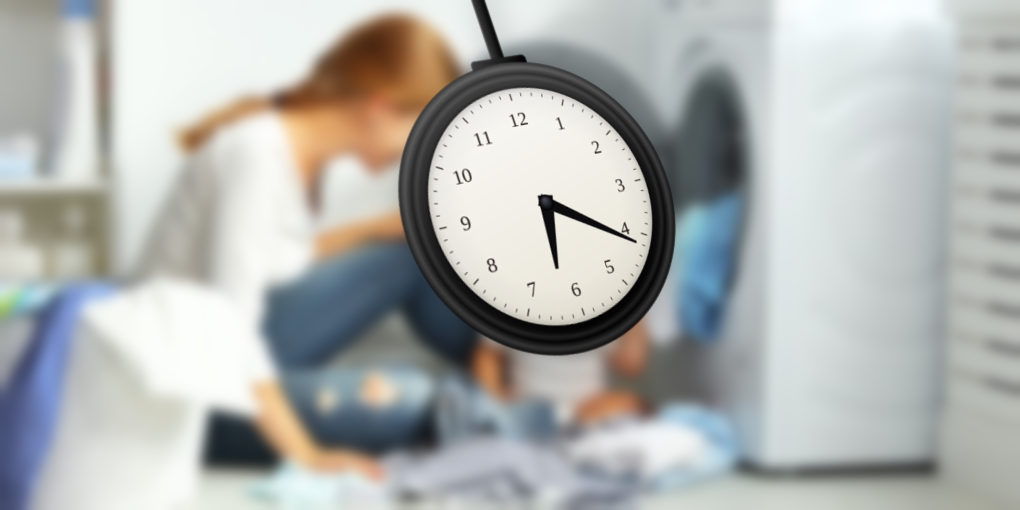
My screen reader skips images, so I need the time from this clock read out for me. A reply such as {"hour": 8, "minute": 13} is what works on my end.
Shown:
{"hour": 6, "minute": 21}
